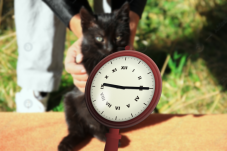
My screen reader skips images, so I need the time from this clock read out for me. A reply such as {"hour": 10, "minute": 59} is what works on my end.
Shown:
{"hour": 9, "minute": 15}
